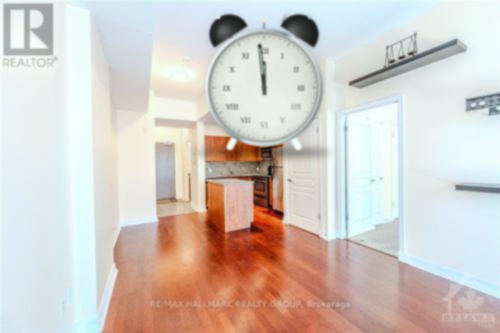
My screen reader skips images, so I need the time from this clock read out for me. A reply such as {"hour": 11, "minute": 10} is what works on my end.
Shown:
{"hour": 11, "minute": 59}
